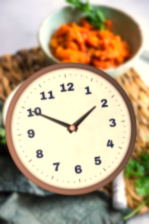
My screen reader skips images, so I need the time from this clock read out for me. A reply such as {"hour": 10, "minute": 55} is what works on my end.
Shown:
{"hour": 1, "minute": 50}
